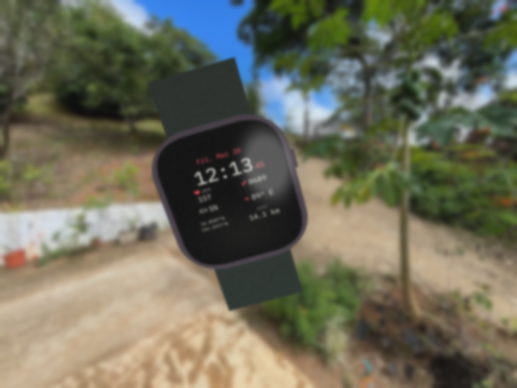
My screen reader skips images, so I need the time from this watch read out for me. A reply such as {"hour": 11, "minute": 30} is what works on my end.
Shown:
{"hour": 12, "minute": 13}
